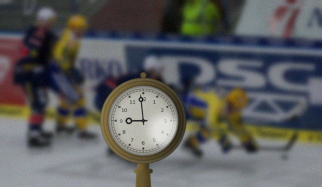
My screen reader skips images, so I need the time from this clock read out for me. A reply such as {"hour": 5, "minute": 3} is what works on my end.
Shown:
{"hour": 8, "minute": 59}
